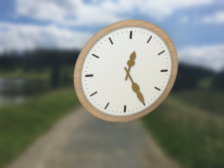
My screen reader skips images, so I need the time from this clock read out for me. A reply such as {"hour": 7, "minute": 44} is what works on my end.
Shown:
{"hour": 12, "minute": 25}
